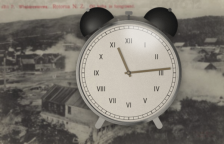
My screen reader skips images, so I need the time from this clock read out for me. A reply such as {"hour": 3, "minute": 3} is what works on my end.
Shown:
{"hour": 11, "minute": 14}
